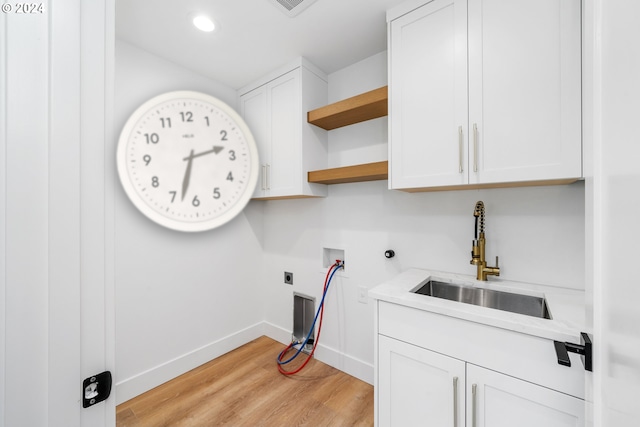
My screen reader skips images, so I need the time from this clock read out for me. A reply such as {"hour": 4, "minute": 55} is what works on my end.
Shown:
{"hour": 2, "minute": 33}
